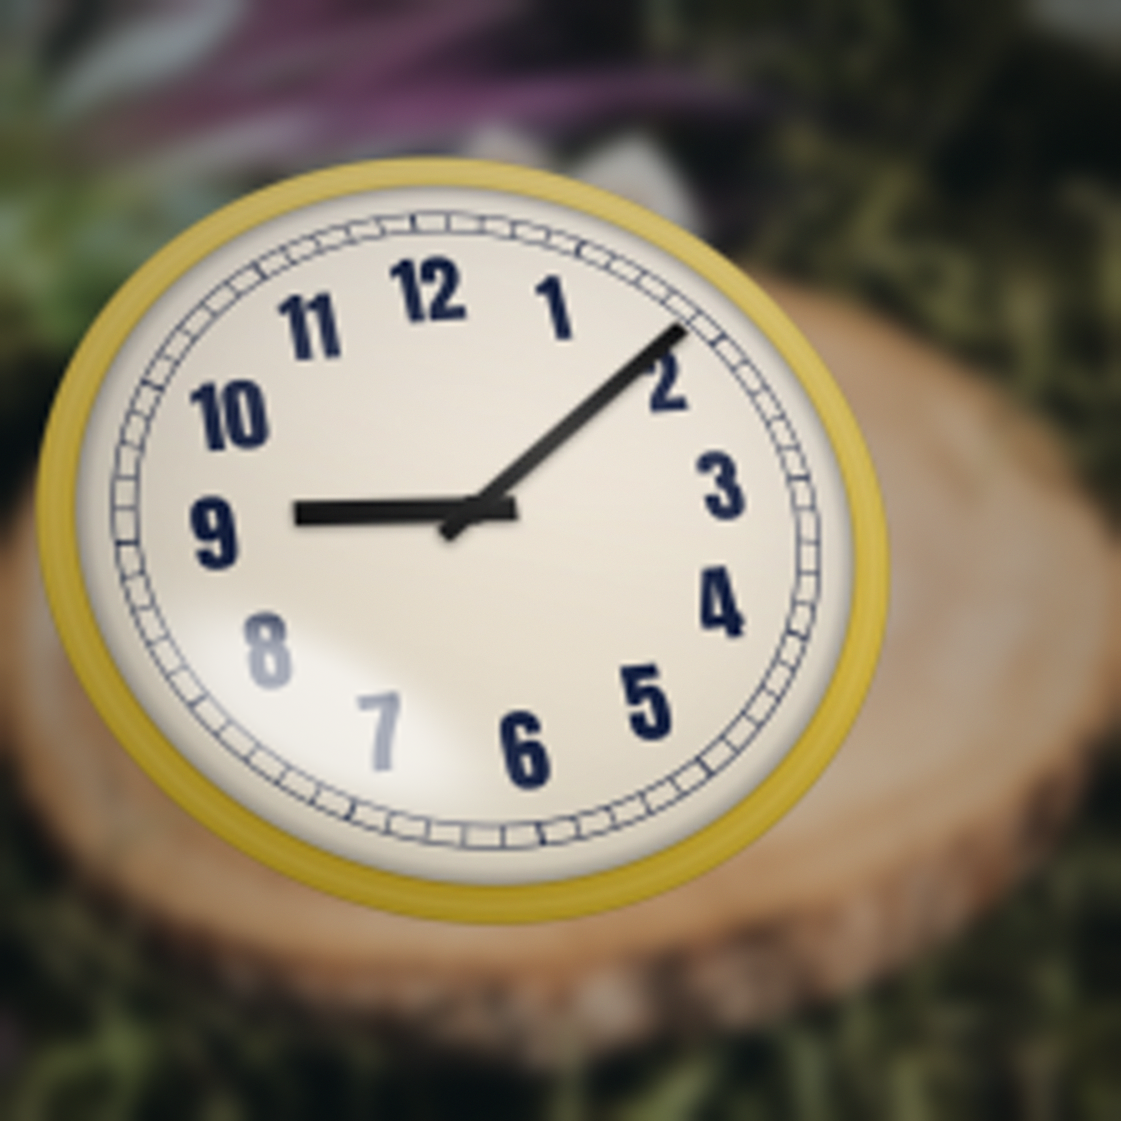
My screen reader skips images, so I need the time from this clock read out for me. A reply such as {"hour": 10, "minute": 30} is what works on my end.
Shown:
{"hour": 9, "minute": 9}
